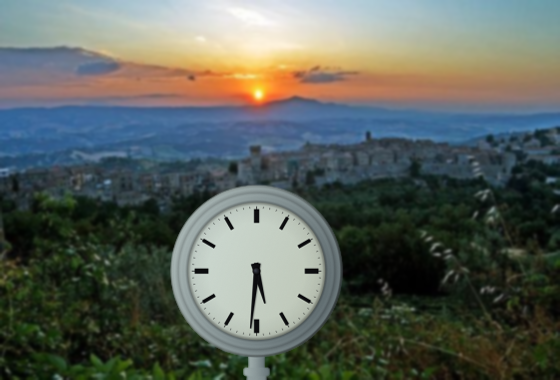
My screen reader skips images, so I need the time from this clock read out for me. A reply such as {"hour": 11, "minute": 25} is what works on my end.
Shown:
{"hour": 5, "minute": 31}
